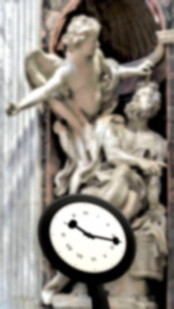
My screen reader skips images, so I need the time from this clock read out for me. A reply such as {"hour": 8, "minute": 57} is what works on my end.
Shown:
{"hour": 10, "minute": 17}
